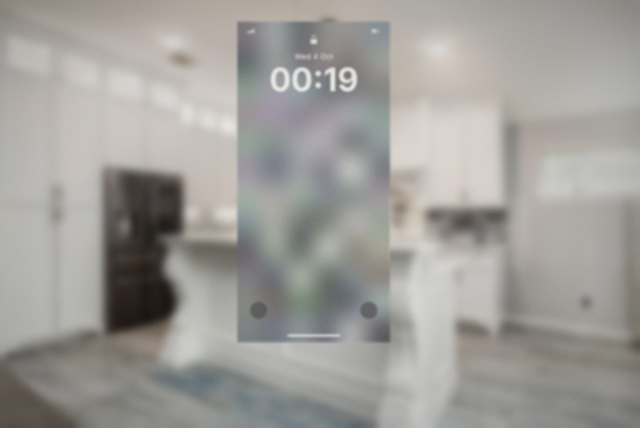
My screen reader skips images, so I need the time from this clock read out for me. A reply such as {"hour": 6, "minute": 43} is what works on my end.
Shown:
{"hour": 0, "minute": 19}
